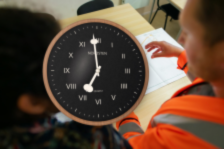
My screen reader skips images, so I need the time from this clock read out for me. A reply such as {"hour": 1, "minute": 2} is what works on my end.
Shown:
{"hour": 6, "minute": 59}
